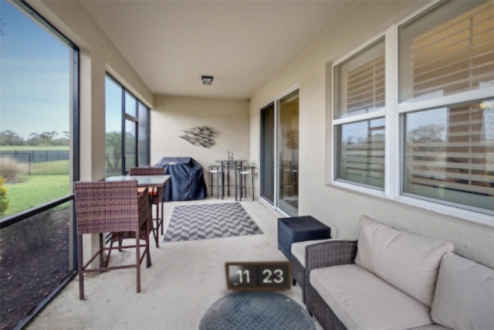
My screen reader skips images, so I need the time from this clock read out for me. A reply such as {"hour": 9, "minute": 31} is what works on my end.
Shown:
{"hour": 11, "minute": 23}
